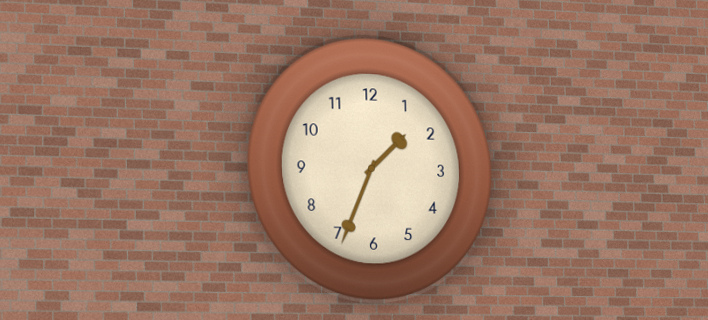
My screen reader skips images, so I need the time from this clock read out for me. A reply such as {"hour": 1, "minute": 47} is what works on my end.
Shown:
{"hour": 1, "minute": 34}
